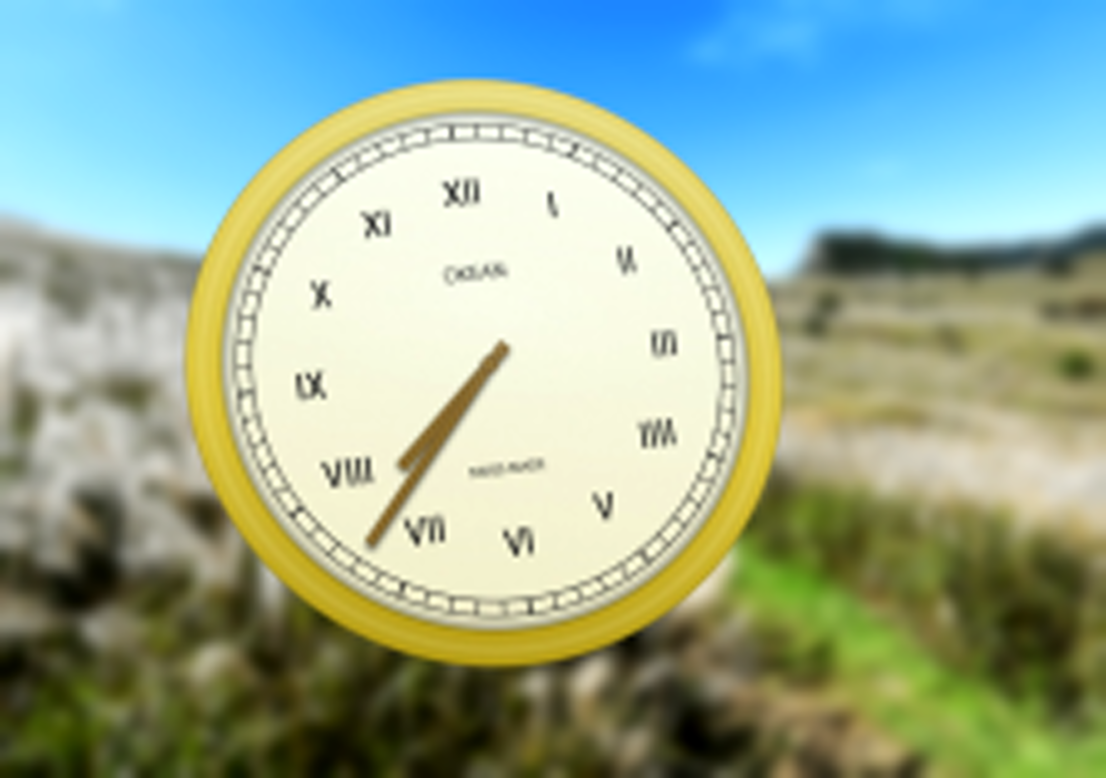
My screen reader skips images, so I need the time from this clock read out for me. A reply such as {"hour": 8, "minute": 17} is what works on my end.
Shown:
{"hour": 7, "minute": 37}
